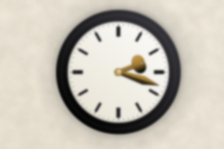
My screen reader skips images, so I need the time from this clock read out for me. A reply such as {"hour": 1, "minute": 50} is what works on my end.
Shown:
{"hour": 2, "minute": 18}
